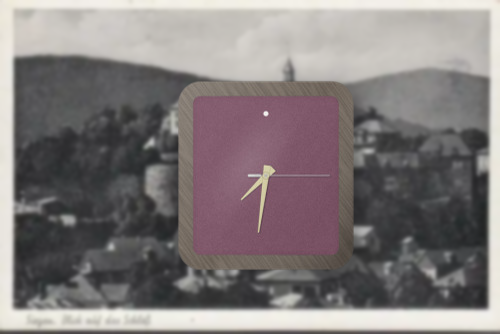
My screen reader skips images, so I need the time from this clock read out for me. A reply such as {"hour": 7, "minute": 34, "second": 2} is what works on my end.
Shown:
{"hour": 7, "minute": 31, "second": 15}
